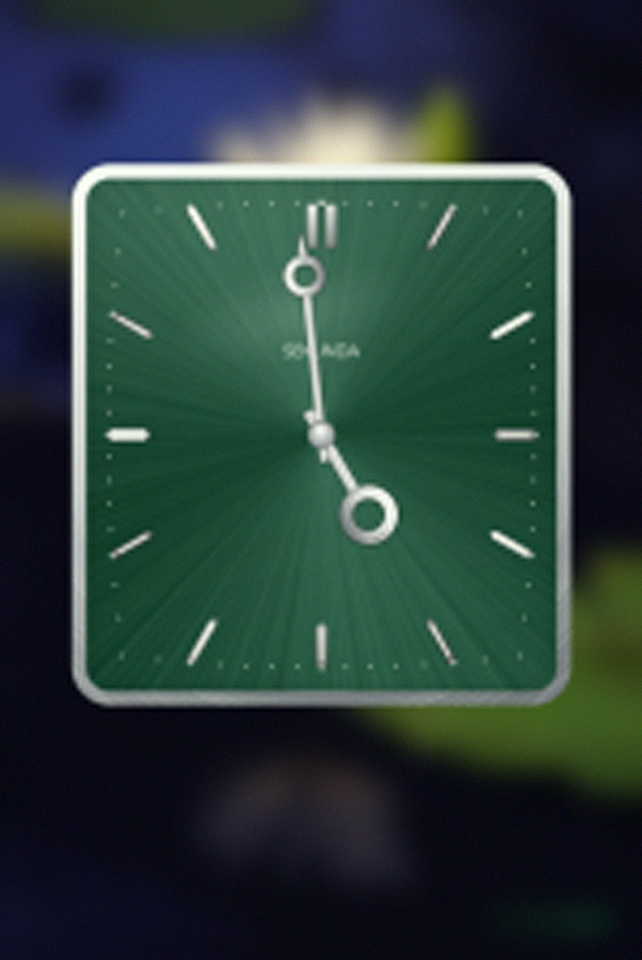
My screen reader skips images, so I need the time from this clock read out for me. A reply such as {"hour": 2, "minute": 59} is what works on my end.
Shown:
{"hour": 4, "minute": 59}
